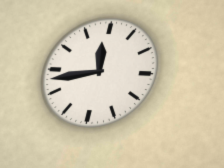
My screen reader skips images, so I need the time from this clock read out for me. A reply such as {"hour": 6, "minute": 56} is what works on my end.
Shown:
{"hour": 11, "minute": 43}
